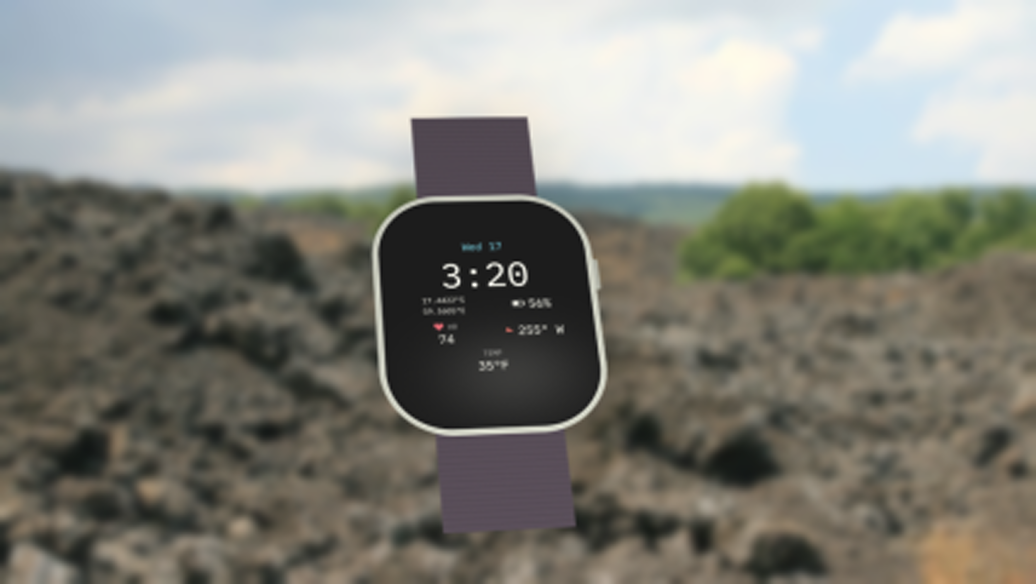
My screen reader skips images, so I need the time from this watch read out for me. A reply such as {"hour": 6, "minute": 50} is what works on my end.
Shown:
{"hour": 3, "minute": 20}
